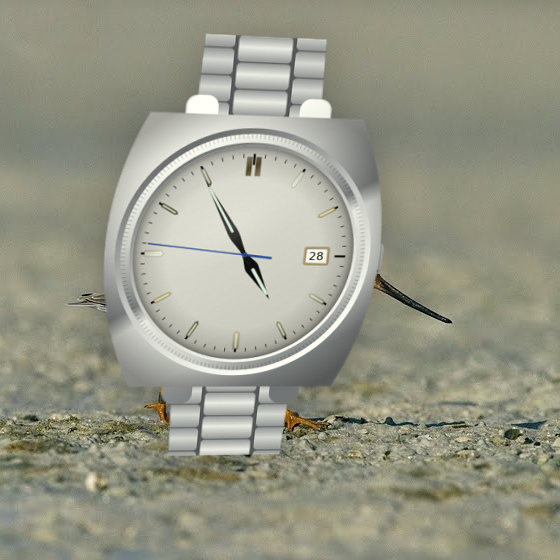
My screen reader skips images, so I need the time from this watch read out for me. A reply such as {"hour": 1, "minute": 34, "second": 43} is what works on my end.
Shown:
{"hour": 4, "minute": 54, "second": 46}
